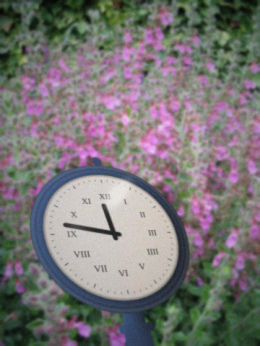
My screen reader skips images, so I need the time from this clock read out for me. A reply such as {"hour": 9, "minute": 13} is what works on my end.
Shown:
{"hour": 11, "minute": 47}
